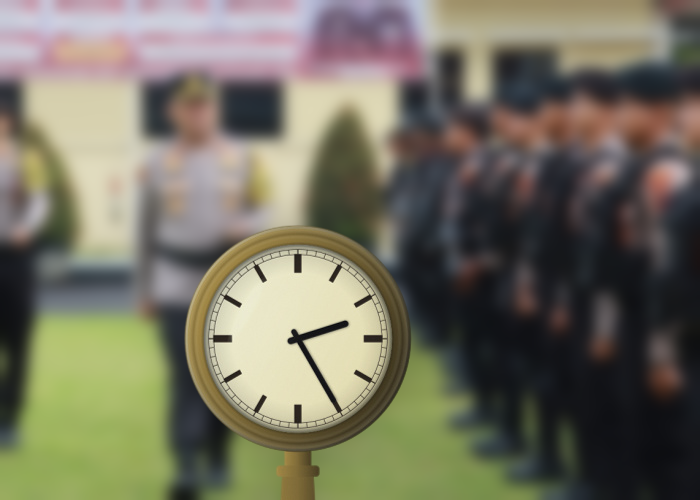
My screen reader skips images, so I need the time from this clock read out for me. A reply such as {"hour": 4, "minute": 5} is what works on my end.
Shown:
{"hour": 2, "minute": 25}
